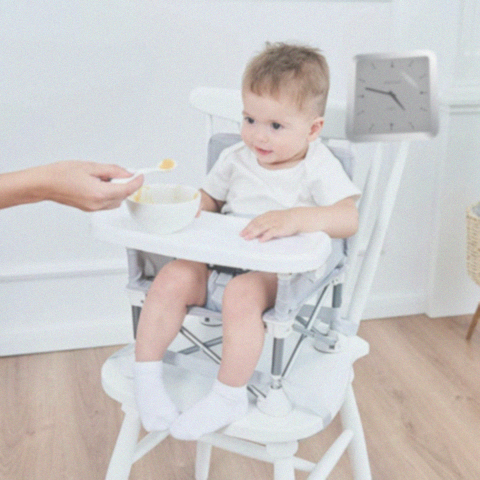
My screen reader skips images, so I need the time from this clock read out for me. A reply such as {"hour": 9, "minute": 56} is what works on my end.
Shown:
{"hour": 4, "minute": 48}
